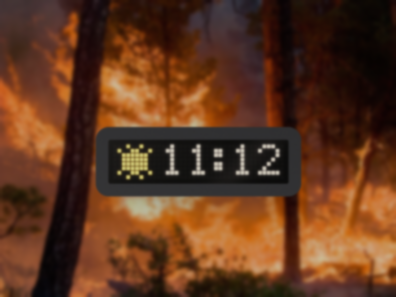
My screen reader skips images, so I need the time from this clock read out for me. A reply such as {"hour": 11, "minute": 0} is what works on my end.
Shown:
{"hour": 11, "minute": 12}
